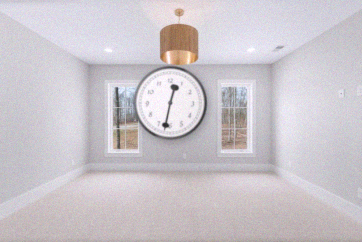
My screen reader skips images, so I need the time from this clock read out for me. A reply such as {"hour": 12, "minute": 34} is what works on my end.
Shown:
{"hour": 12, "minute": 32}
